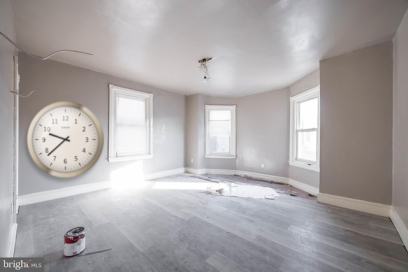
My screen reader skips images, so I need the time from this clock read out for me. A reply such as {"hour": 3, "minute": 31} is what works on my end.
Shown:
{"hour": 9, "minute": 38}
